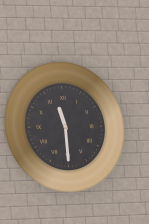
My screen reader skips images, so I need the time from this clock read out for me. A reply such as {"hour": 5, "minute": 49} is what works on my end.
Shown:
{"hour": 11, "minute": 30}
